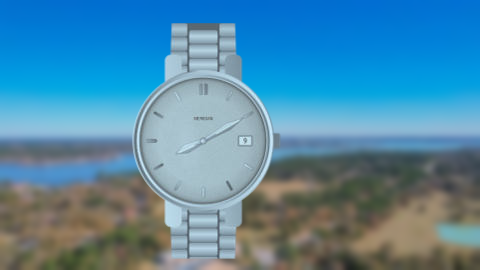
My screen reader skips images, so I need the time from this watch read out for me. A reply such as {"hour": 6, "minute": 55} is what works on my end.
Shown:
{"hour": 8, "minute": 10}
